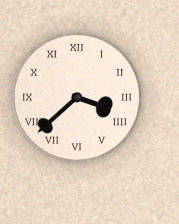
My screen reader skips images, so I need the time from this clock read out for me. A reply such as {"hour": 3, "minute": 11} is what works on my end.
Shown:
{"hour": 3, "minute": 38}
